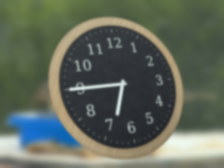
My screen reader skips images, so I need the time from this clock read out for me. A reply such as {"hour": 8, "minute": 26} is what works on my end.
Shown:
{"hour": 6, "minute": 45}
